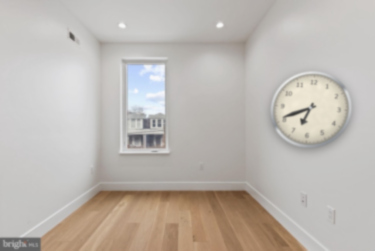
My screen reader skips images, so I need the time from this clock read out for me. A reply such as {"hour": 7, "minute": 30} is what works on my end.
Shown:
{"hour": 6, "minute": 41}
